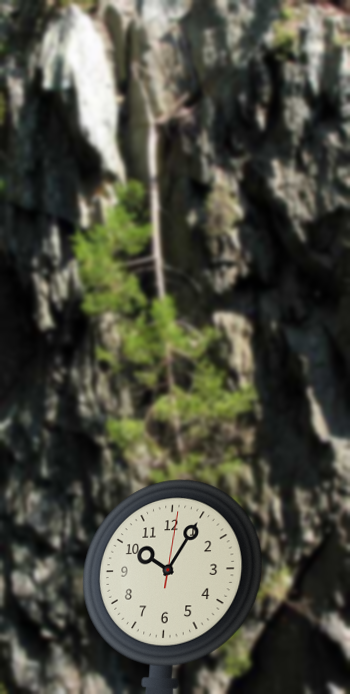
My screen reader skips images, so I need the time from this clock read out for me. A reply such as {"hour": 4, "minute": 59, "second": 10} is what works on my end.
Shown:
{"hour": 10, "minute": 5, "second": 1}
